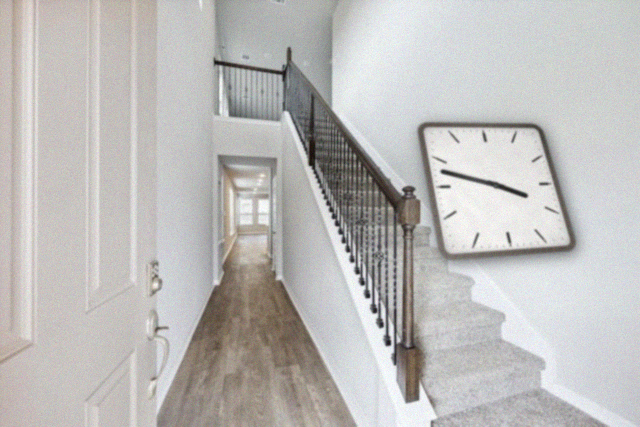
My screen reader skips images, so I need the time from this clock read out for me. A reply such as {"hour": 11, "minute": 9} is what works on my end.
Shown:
{"hour": 3, "minute": 48}
